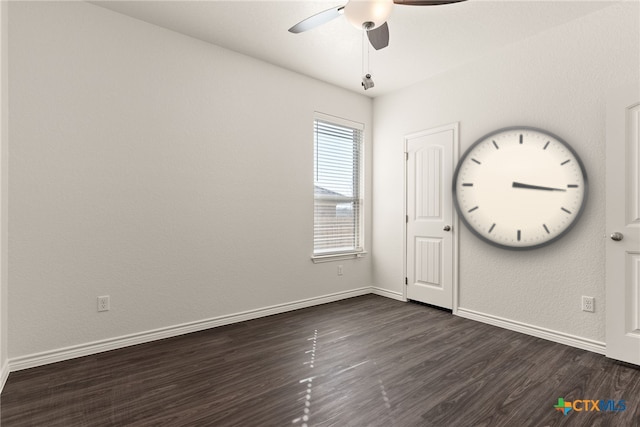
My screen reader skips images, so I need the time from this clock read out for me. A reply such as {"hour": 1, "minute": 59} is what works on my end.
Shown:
{"hour": 3, "minute": 16}
